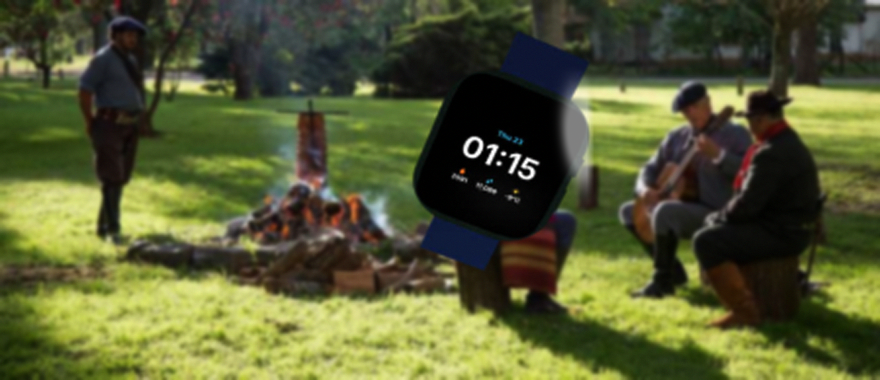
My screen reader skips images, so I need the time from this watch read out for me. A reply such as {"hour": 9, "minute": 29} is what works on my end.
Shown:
{"hour": 1, "minute": 15}
